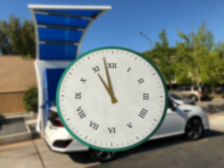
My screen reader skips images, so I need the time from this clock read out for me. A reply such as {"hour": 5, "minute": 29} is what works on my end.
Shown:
{"hour": 10, "minute": 58}
